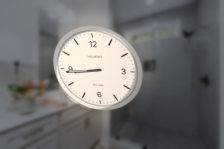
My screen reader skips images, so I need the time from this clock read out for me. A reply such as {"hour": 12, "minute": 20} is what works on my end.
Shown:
{"hour": 8, "minute": 44}
